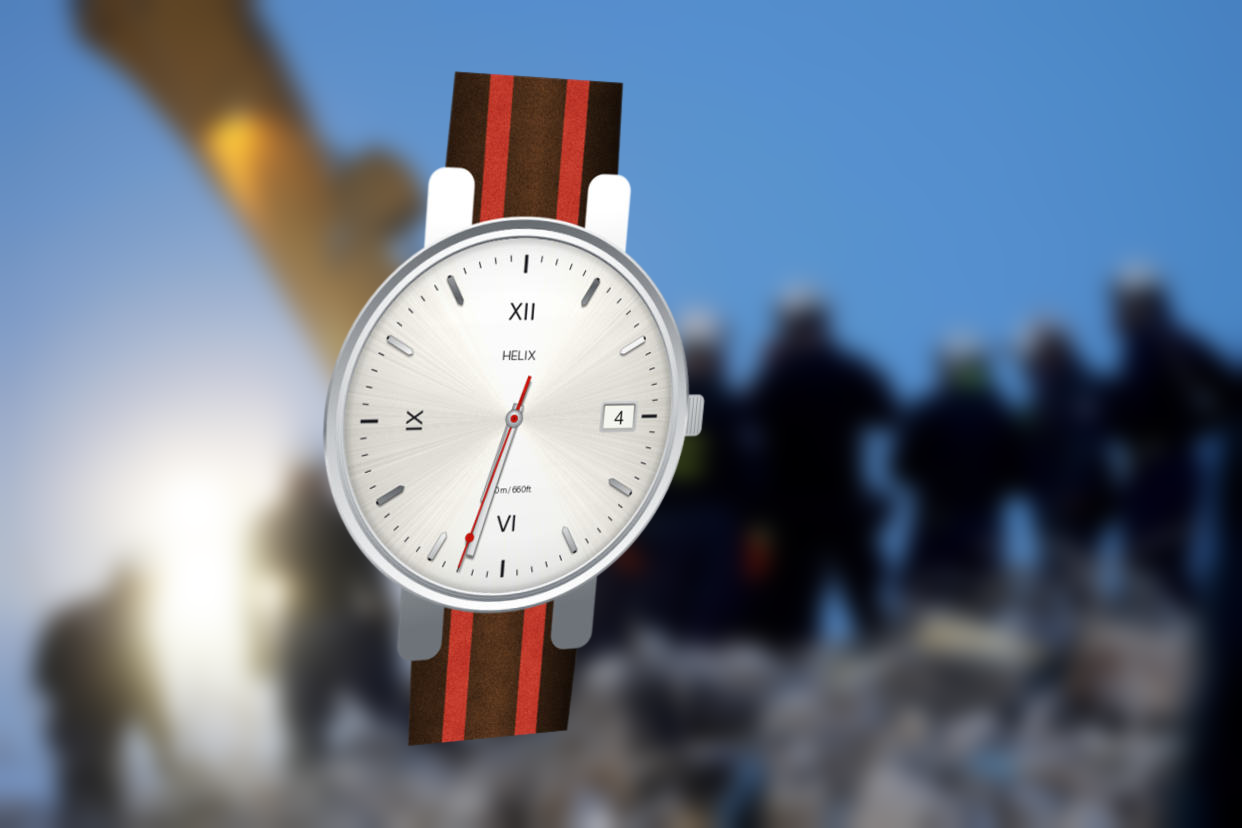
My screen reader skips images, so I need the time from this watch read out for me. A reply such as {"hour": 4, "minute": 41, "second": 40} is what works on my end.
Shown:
{"hour": 6, "minute": 32, "second": 33}
